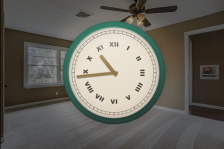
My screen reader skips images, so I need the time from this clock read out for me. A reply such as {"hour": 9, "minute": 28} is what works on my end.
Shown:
{"hour": 10, "minute": 44}
